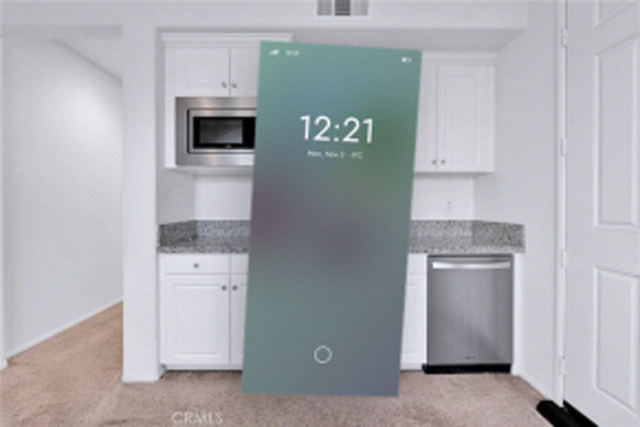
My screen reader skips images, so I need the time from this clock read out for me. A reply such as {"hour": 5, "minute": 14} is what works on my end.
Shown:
{"hour": 12, "minute": 21}
